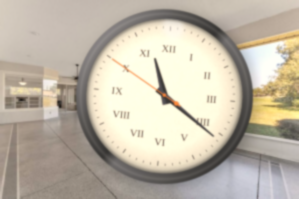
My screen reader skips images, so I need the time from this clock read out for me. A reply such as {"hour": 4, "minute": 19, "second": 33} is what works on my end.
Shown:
{"hour": 11, "minute": 20, "second": 50}
